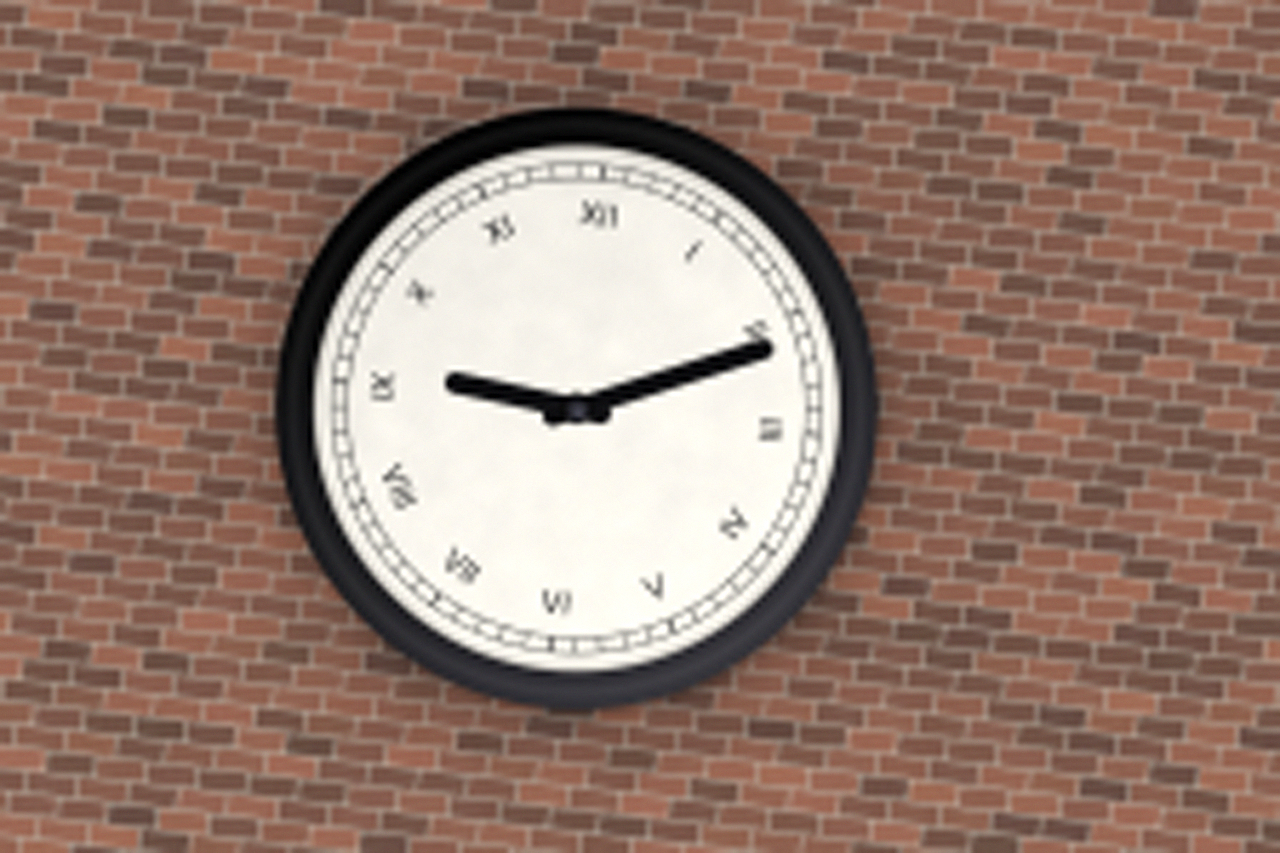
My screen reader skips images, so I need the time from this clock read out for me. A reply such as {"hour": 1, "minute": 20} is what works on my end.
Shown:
{"hour": 9, "minute": 11}
